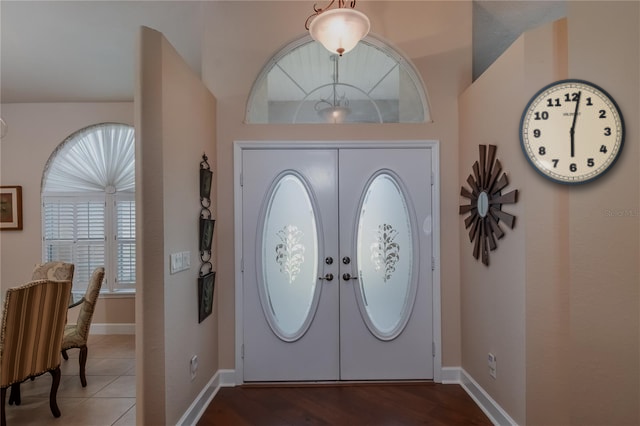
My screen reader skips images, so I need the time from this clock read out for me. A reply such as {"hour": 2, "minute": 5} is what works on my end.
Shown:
{"hour": 6, "minute": 2}
